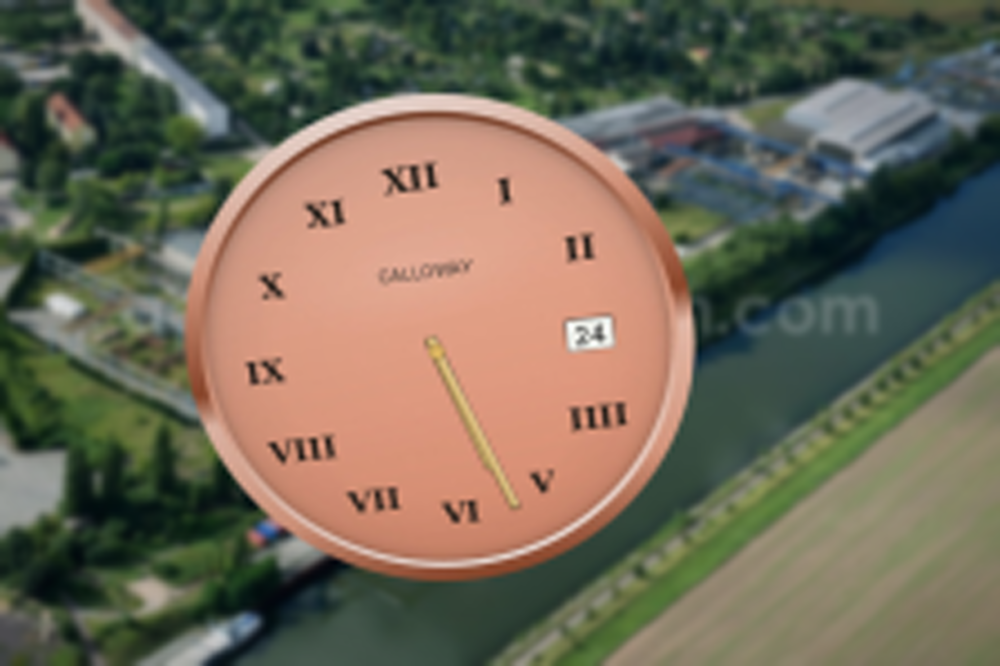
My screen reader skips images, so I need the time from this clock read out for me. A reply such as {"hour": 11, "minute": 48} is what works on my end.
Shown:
{"hour": 5, "minute": 27}
